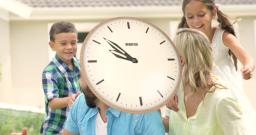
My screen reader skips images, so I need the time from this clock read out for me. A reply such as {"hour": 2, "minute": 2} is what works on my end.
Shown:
{"hour": 9, "minute": 52}
